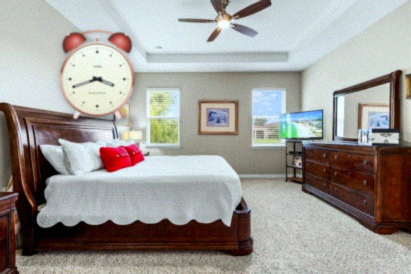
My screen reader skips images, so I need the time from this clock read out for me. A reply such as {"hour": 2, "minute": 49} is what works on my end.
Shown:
{"hour": 3, "minute": 42}
